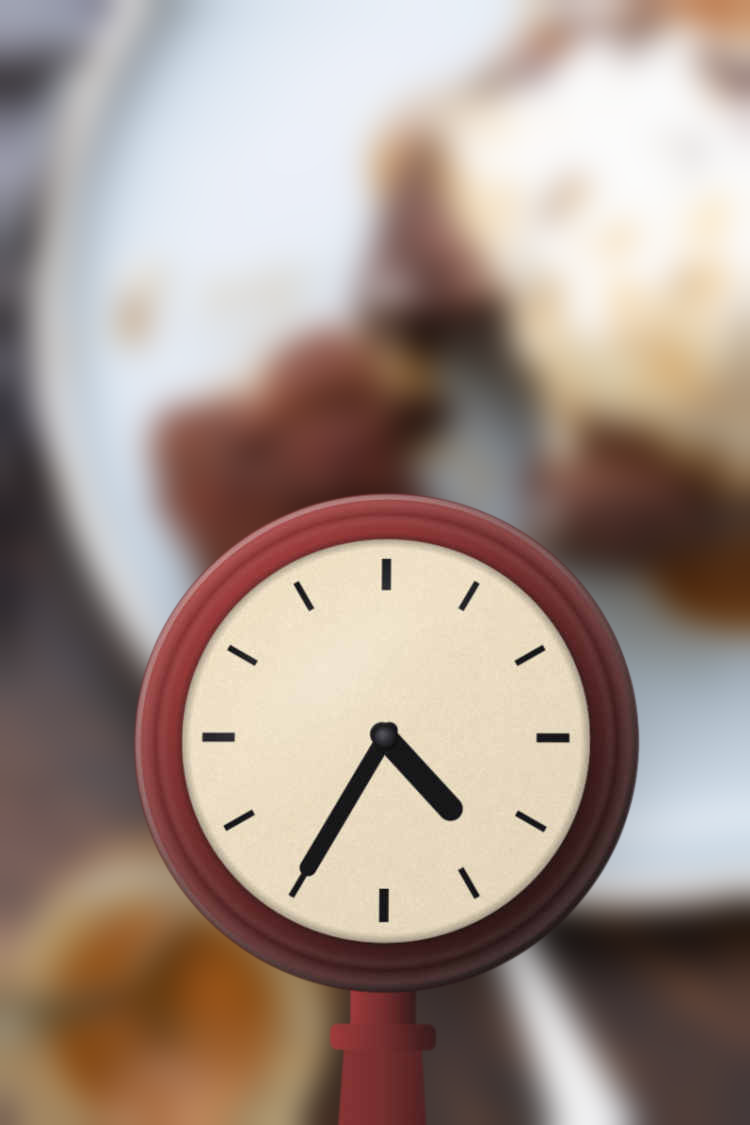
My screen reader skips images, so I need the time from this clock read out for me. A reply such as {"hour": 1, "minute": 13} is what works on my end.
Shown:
{"hour": 4, "minute": 35}
